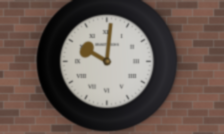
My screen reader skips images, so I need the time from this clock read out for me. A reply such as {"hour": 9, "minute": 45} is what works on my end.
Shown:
{"hour": 10, "minute": 1}
